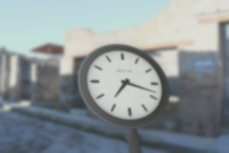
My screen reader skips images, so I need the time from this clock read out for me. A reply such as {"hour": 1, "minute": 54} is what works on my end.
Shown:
{"hour": 7, "minute": 18}
